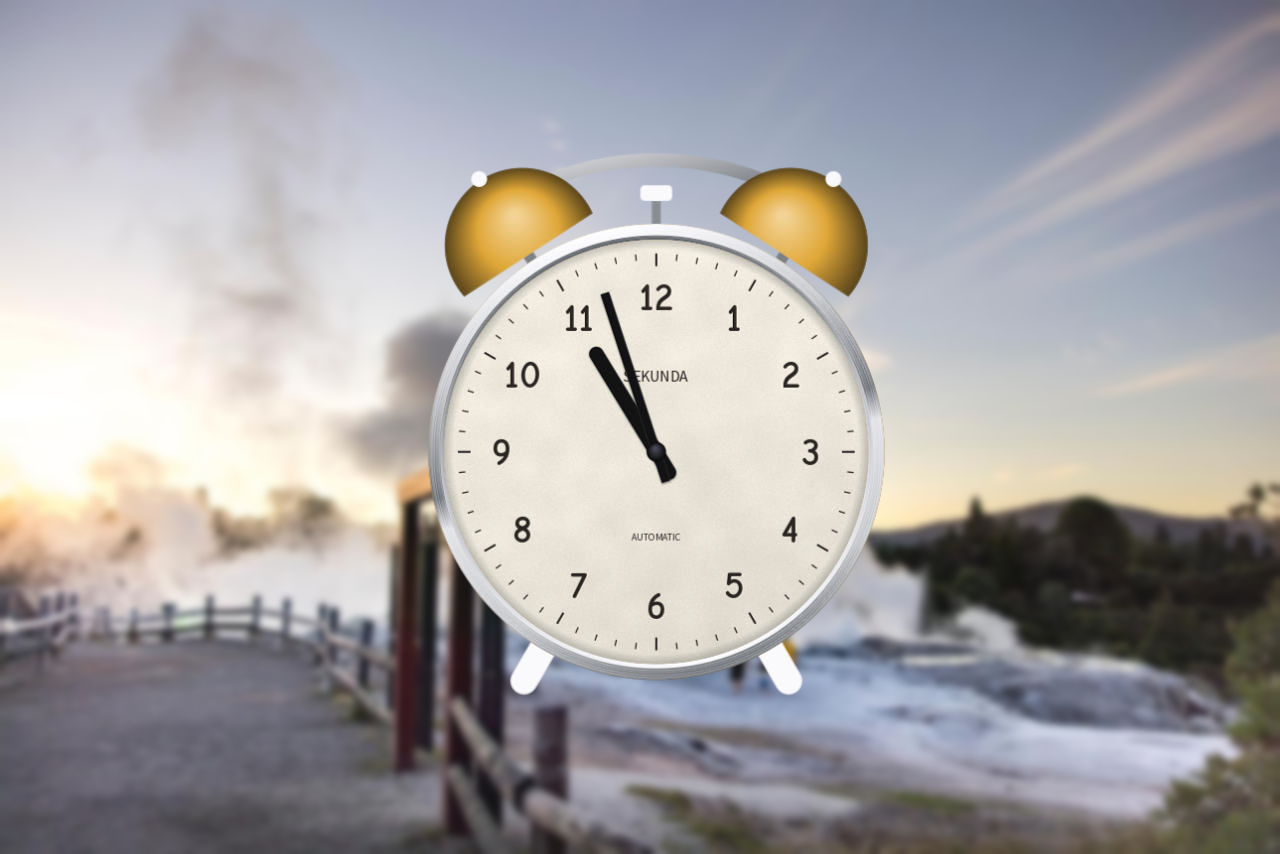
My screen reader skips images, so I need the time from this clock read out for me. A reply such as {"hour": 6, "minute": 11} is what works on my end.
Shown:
{"hour": 10, "minute": 57}
